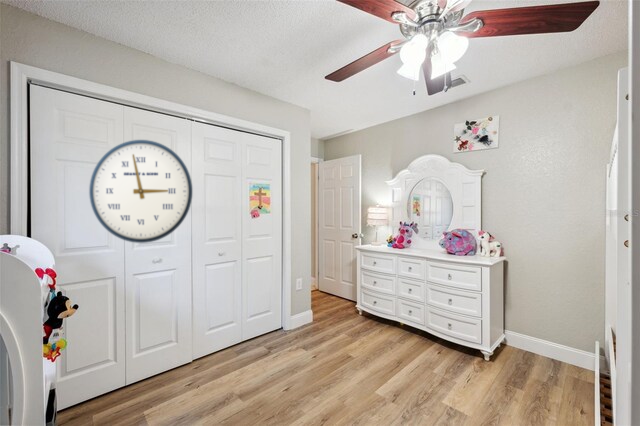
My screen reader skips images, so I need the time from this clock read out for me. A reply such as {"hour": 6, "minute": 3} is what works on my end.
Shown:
{"hour": 2, "minute": 58}
